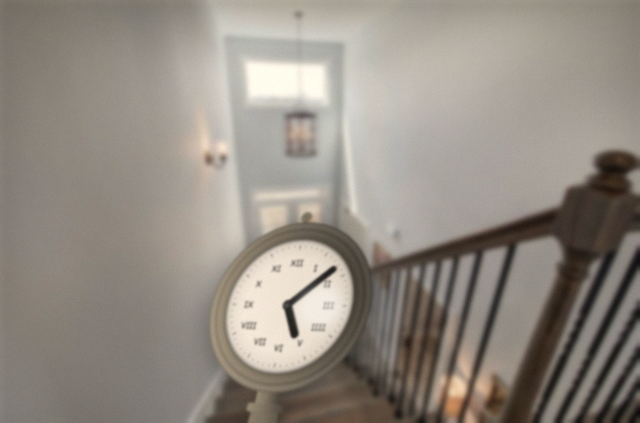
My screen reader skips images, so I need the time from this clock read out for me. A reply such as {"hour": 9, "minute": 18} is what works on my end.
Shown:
{"hour": 5, "minute": 8}
